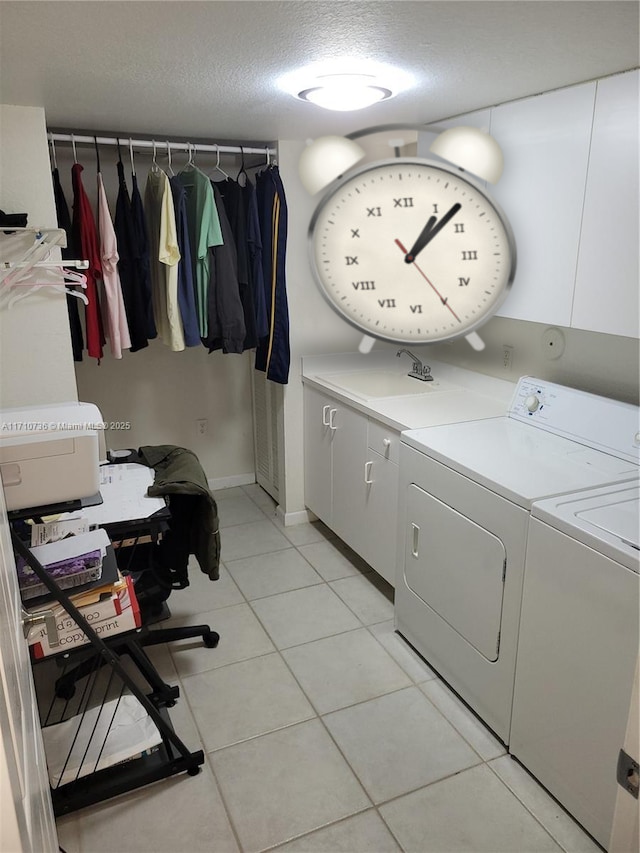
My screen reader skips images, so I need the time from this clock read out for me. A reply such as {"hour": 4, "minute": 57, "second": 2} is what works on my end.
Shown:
{"hour": 1, "minute": 7, "second": 25}
